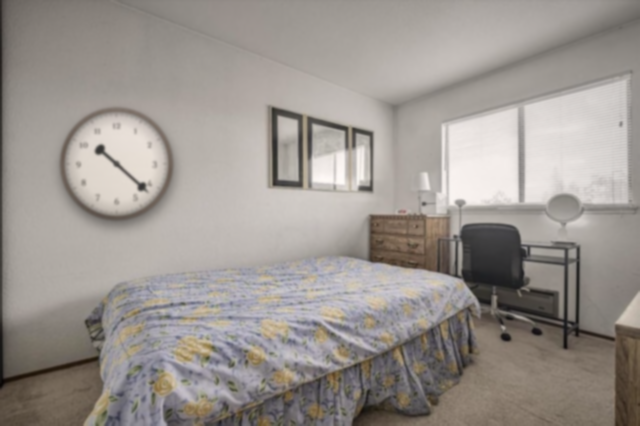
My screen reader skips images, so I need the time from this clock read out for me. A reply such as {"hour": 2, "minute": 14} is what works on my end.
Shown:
{"hour": 10, "minute": 22}
